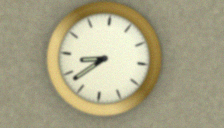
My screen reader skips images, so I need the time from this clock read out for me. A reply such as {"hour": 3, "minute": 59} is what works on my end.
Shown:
{"hour": 8, "minute": 38}
